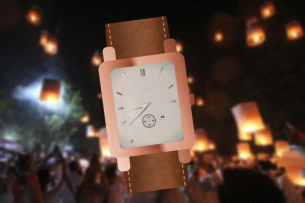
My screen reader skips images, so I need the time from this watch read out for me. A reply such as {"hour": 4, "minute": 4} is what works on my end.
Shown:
{"hour": 8, "minute": 38}
